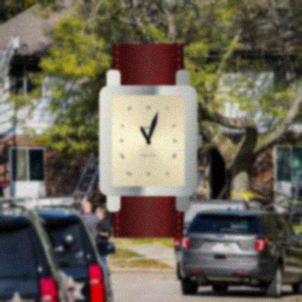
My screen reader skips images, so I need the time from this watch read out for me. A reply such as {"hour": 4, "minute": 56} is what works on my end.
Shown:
{"hour": 11, "minute": 3}
